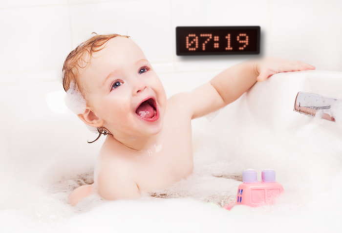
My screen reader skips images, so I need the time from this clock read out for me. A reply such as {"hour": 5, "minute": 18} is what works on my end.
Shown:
{"hour": 7, "minute": 19}
